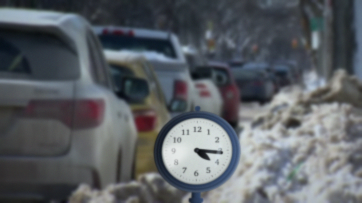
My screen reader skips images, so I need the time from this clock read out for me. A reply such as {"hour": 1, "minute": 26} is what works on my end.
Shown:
{"hour": 4, "minute": 16}
